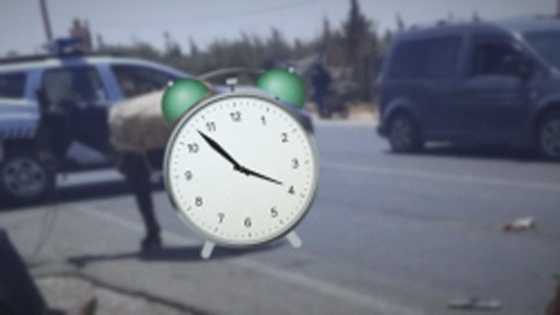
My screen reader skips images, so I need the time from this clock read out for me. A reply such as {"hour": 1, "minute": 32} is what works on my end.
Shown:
{"hour": 3, "minute": 53}
